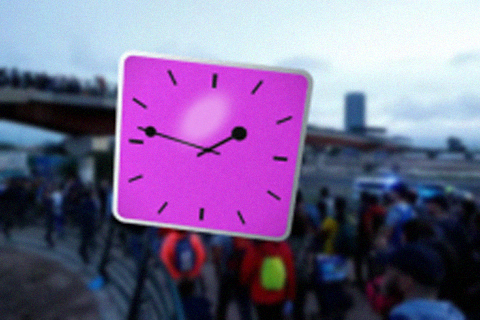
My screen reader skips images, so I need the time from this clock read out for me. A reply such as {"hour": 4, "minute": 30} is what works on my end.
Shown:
{"hour": 1, "minute": 47}
